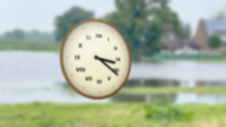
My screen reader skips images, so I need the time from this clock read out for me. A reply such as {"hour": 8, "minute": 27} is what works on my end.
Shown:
{"hour": 3, "minute": 21}
